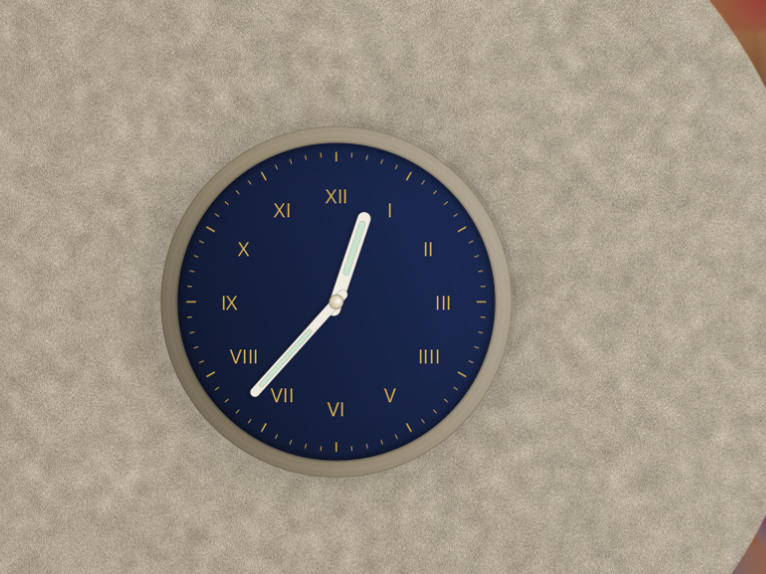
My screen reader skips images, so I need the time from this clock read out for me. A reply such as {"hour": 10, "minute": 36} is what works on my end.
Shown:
{"hour": 12, "minute": 37}
